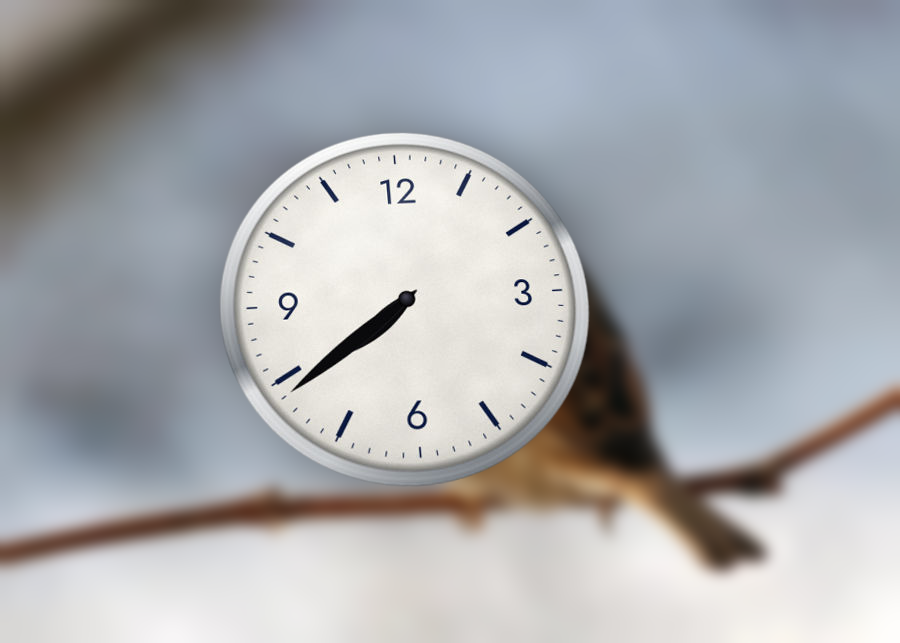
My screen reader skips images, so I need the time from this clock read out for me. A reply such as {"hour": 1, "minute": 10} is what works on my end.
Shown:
{"hour": 7, "minute": 39}
